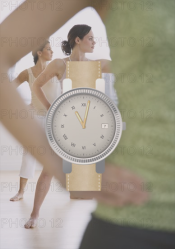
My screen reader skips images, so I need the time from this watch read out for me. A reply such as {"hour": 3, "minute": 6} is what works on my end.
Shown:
{"hour": 11, "minute": 2}
